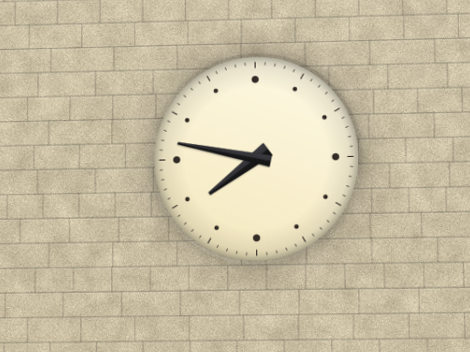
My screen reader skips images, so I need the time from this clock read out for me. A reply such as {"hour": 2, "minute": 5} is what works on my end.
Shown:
{"hour": 7, "minute": 47}
